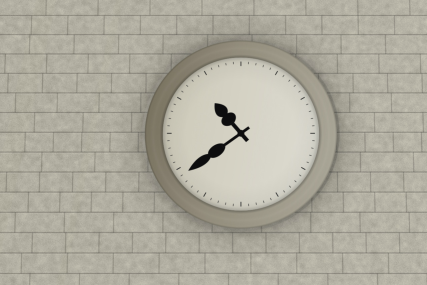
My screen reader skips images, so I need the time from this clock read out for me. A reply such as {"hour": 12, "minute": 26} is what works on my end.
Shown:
{"hour": 10, "minute": 39}
